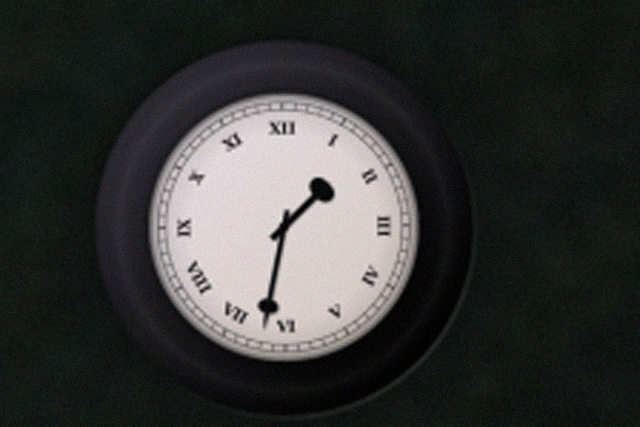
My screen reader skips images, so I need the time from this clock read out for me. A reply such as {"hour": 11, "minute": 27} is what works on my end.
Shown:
{"hour": 1, "minute": 32}
